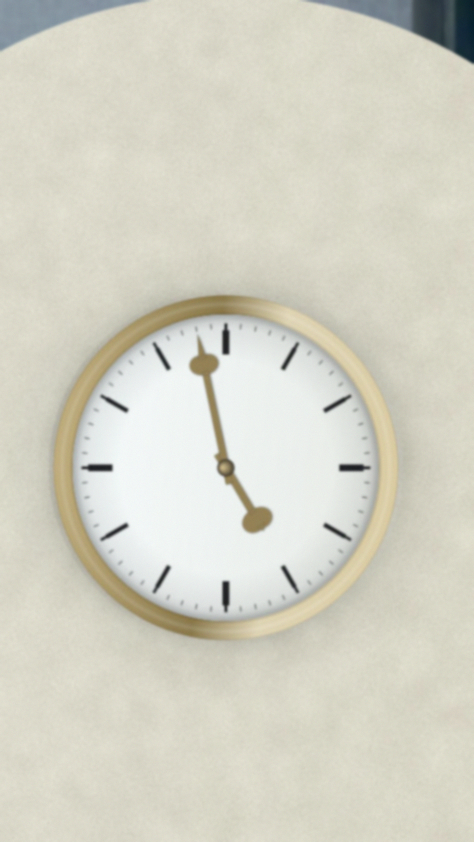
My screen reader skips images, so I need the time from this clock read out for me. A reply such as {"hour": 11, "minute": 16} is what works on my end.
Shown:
{"hour": 4, "minute": 58}
